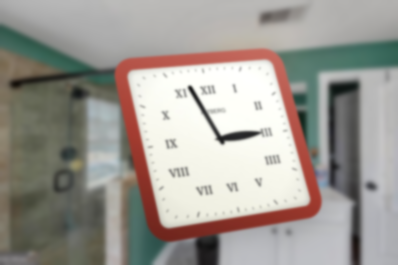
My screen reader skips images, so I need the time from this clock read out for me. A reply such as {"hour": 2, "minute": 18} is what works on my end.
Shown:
{"hour": 2, "minute": 57}
